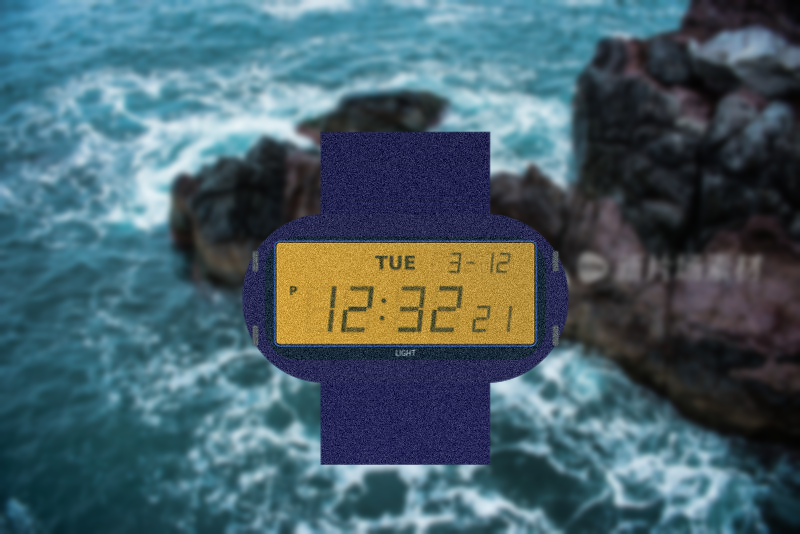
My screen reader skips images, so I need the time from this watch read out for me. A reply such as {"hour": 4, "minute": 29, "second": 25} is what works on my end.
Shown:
{"hour": 12, "minute": 32, "second": 21}
